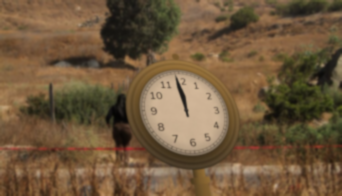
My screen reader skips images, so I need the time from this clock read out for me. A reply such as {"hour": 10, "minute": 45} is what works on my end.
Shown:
{"hour": 11, "minute": 59}
